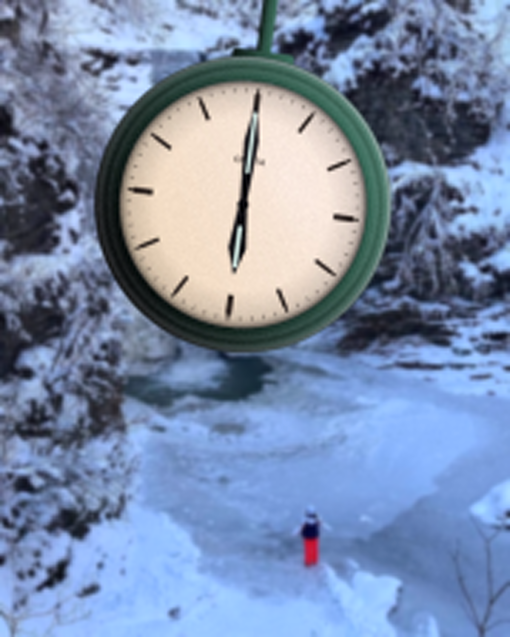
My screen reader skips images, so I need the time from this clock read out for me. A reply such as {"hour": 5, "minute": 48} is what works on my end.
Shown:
{"hour": 6, "minute": 0}
